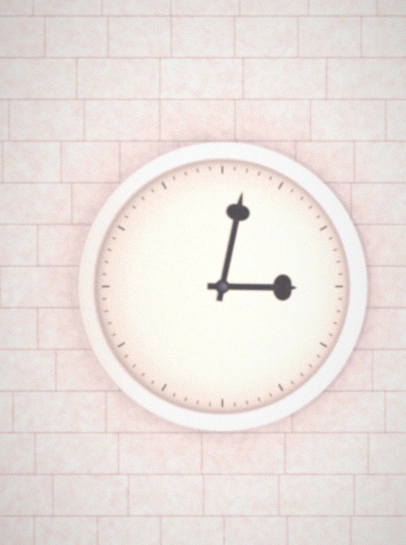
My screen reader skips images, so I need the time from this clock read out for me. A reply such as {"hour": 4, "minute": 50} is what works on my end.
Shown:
{"hour": 3, "minute": 2}
